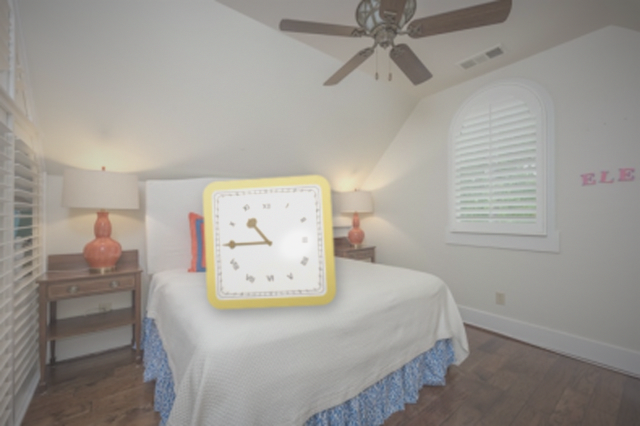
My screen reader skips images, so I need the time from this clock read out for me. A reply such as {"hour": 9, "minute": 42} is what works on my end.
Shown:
{"hour": 10, "minute": 45}
